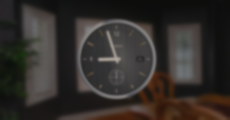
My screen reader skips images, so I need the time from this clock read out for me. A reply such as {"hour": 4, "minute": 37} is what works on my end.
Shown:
{"hour": 8, "minute": 57}
